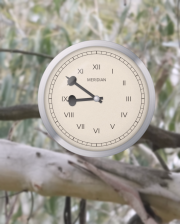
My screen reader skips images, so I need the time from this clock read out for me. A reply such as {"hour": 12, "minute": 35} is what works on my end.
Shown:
{"hour": 8, "minute": 51}
